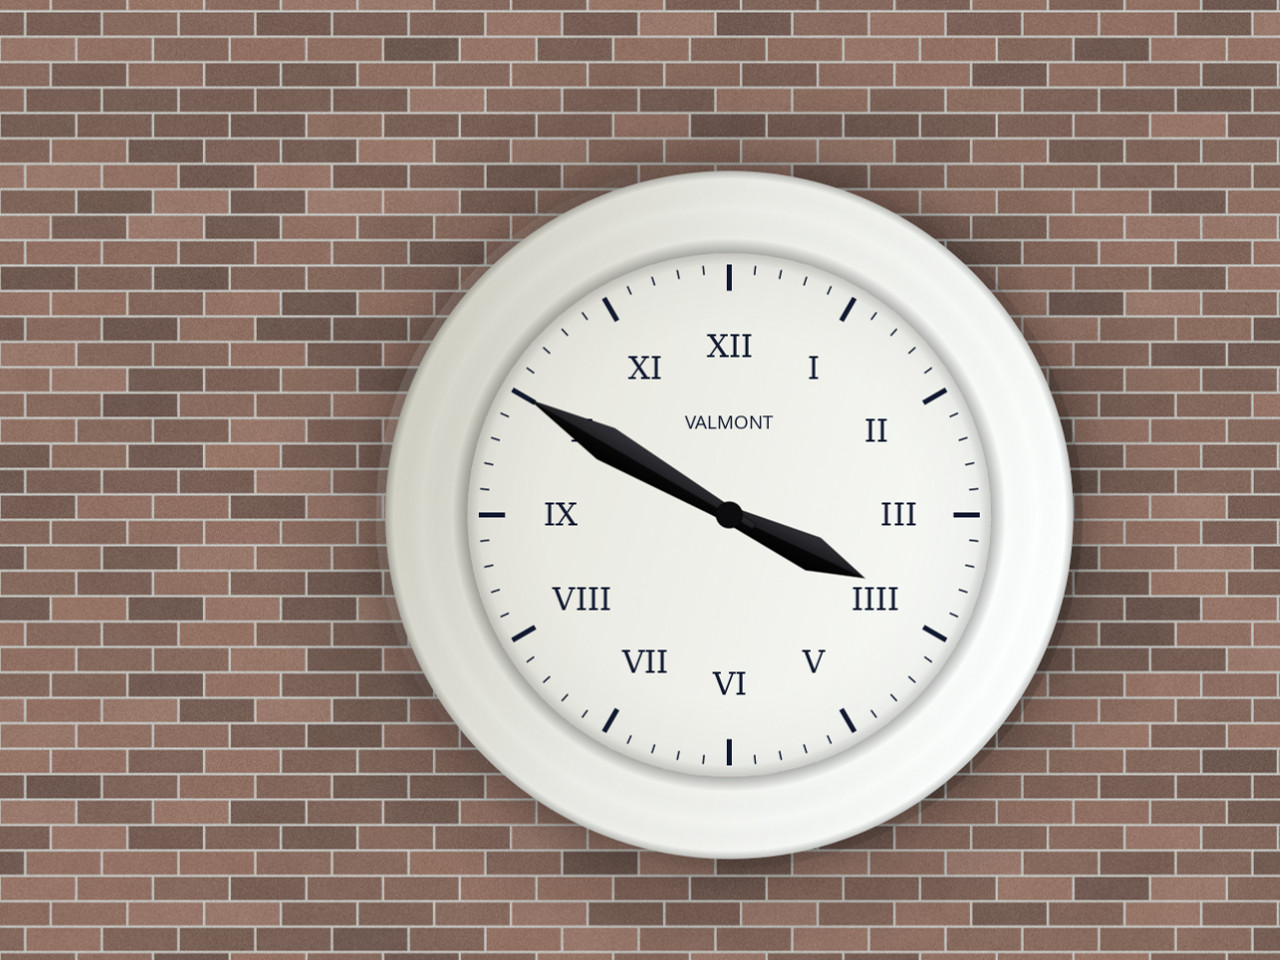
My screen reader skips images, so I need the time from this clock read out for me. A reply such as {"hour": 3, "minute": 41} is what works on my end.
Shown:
{"hour": 3, "minute": 50}
